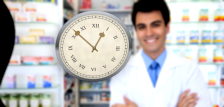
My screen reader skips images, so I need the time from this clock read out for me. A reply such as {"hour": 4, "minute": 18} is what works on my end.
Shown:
{"hour": 12, "minute": 52}
